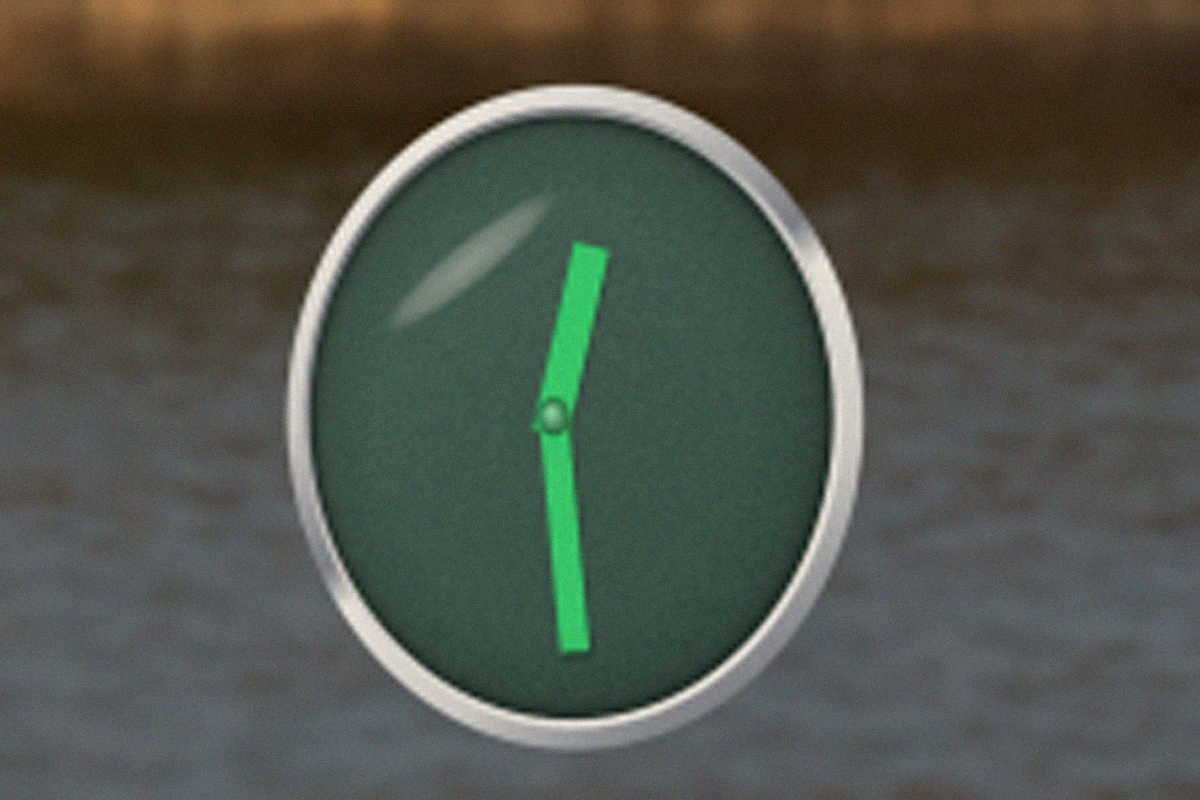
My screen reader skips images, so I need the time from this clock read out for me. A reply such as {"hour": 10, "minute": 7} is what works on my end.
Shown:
{"hour": 12, "minute": 29}
